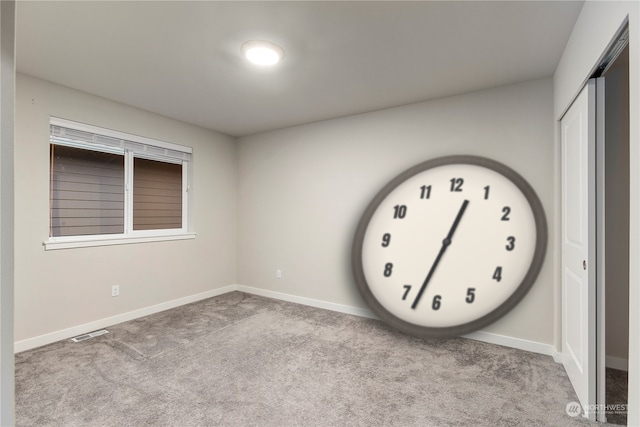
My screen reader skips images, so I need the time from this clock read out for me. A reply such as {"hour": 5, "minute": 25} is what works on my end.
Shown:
{"hour": 12, "minute": 33}
